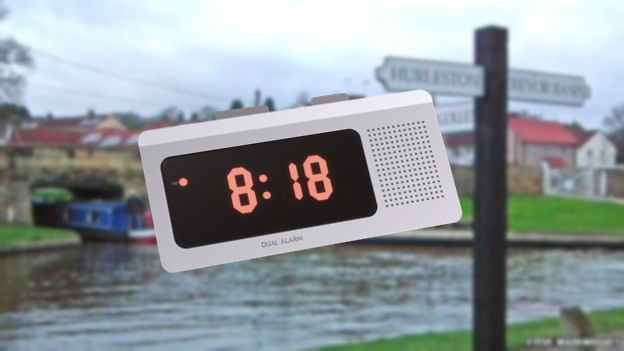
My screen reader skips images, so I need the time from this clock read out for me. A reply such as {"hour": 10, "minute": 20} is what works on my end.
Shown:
{"hour": 8, "minute": 18}
